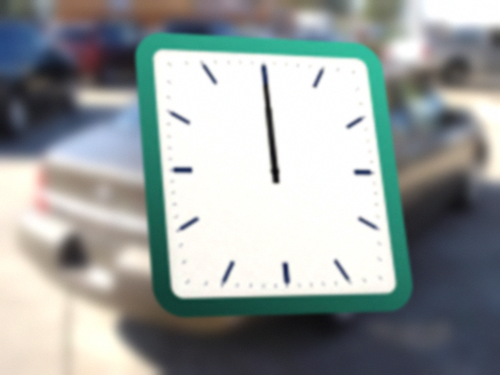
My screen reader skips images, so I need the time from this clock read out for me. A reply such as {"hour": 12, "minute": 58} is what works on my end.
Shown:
{"hour": 12, "minute": 0}
